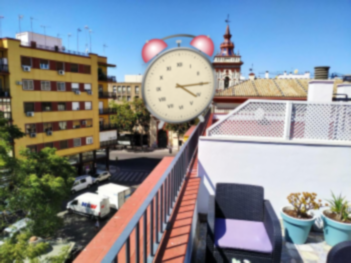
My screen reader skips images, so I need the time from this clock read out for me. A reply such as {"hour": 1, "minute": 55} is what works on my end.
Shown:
{"hour": 4, "minute": 15}
